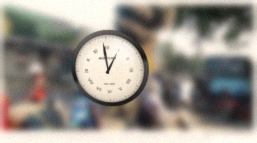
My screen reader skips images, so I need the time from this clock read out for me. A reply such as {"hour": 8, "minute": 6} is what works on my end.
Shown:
{"hour": 12, "minute": 59}
